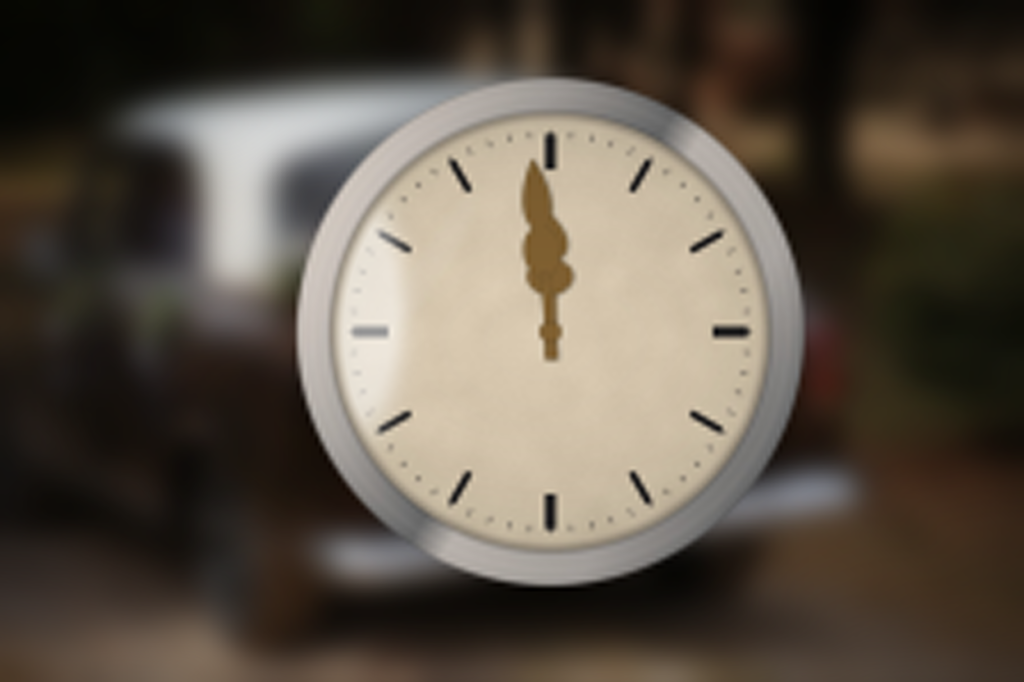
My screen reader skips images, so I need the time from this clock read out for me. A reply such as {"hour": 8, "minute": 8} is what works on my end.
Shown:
{"hour": 11, "minute": 59}
